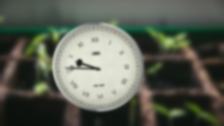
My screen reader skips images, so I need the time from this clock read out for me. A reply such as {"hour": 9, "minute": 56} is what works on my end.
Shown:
{"hour": 9, "minute": 46}
